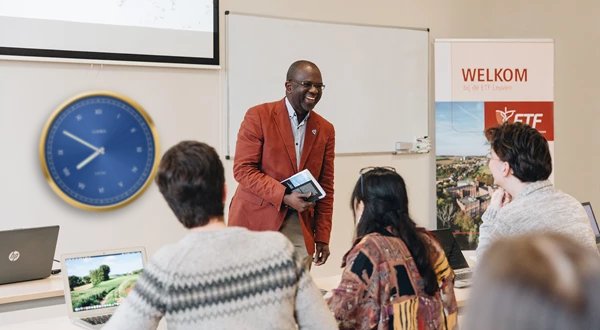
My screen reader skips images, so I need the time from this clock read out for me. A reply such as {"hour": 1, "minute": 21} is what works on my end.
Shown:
{"hour": 7, "minute": 50}
